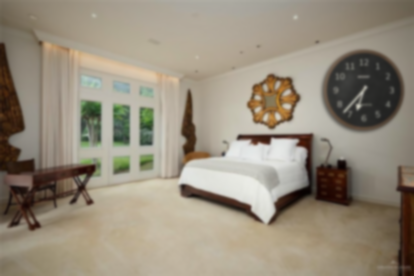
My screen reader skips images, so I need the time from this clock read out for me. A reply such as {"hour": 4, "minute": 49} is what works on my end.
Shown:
{"hour": 6, "minute": 37}
